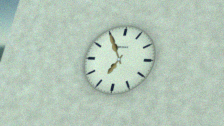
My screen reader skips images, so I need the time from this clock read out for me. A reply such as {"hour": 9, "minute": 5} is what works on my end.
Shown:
{"hour": 6, "minute": 55}
